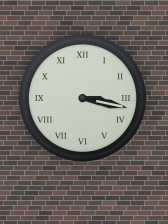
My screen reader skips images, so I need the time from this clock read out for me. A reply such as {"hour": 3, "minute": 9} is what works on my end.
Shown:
{"hour": 3, "minute": 17}
